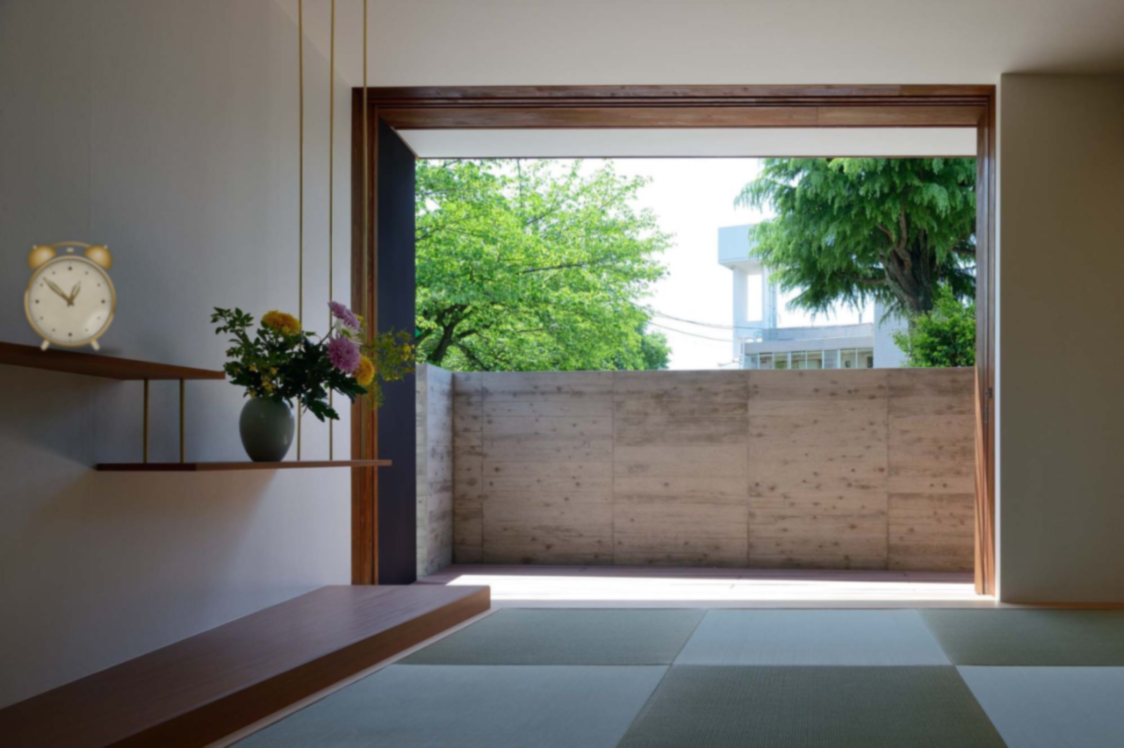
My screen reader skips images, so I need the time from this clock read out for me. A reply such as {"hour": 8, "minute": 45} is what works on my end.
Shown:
{"hour": 12, "minute": 52}
